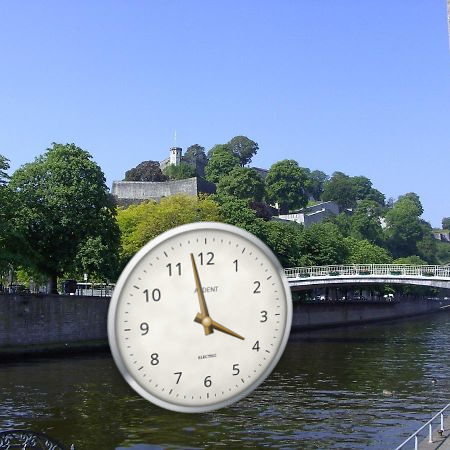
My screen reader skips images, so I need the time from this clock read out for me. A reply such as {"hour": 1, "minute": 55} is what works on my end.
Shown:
{"hour": 3, "minute": 58}
